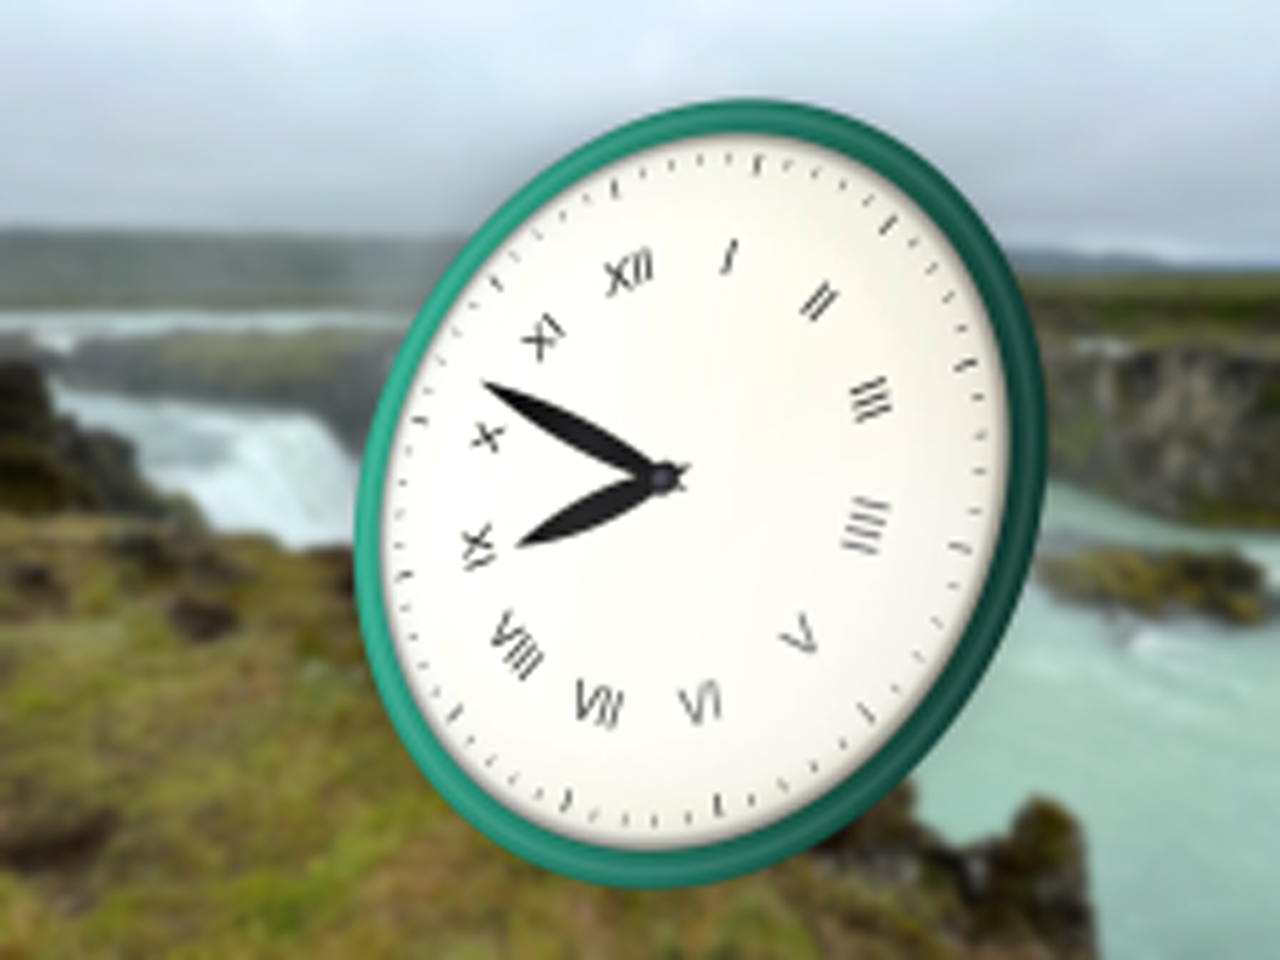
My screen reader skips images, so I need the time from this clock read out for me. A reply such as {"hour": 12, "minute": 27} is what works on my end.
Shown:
{"hour": 8, "minute": 52}
